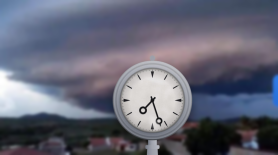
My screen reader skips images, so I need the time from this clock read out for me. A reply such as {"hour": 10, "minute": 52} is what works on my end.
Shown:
{"hour": 7, "minute": 27}
